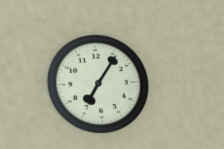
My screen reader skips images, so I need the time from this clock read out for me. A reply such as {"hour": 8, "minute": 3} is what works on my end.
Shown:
{"hour": 7, "minute": 6}
